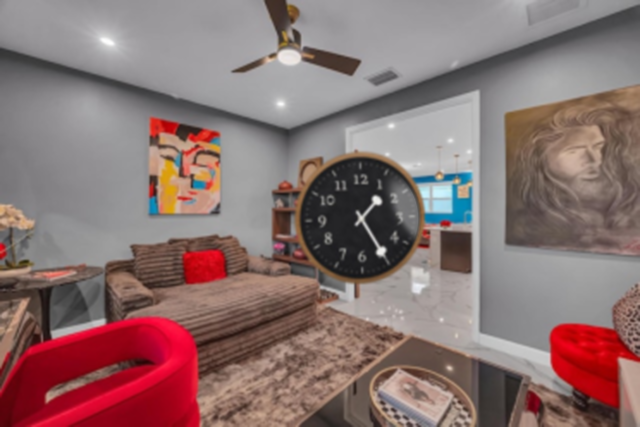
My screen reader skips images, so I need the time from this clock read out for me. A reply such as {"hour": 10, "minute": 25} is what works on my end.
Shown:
{"hour": 1, "minute": 25}
